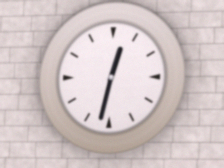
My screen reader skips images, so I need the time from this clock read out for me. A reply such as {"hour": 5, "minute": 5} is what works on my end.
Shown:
{"hour": 12, "minute": 32}
